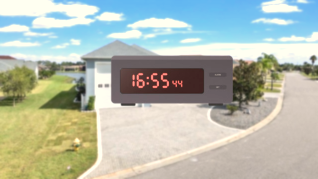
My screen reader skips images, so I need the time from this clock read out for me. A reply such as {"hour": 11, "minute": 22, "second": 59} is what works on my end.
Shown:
{"hour": 16, "minute": 55, "second": 44}
